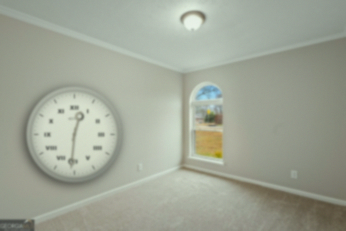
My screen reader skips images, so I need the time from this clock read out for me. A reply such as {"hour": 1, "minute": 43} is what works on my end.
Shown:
{"hour": 12, "minute": 31}
